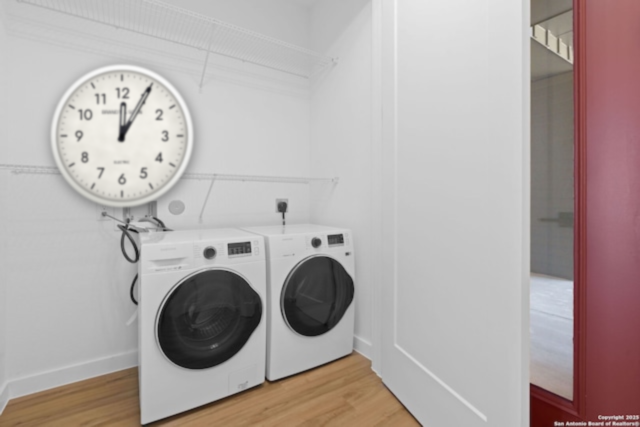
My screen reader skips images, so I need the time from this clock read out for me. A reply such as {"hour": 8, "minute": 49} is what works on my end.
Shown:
{"hour": 12, "minute": 5}
